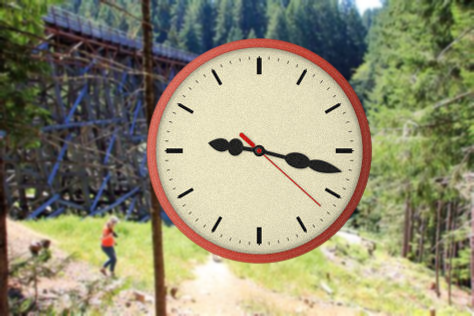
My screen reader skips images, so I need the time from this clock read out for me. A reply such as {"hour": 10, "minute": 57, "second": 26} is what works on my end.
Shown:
{"hour": 9, "minute": 17, "second": 22}
